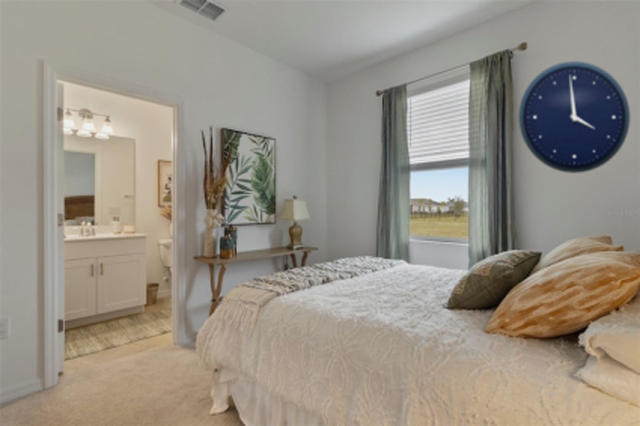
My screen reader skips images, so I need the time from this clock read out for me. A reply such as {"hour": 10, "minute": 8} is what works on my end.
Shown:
{"hour": 3, "minute": 59}
